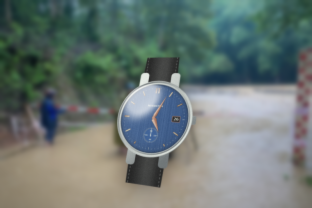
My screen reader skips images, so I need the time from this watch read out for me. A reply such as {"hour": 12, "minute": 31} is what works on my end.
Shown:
{"hour": 5, "minute": 4}
